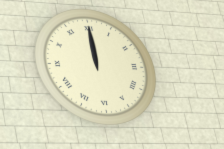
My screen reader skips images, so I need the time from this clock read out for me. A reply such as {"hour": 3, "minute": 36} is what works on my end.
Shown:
{"hour": 12, "minute": 0}
